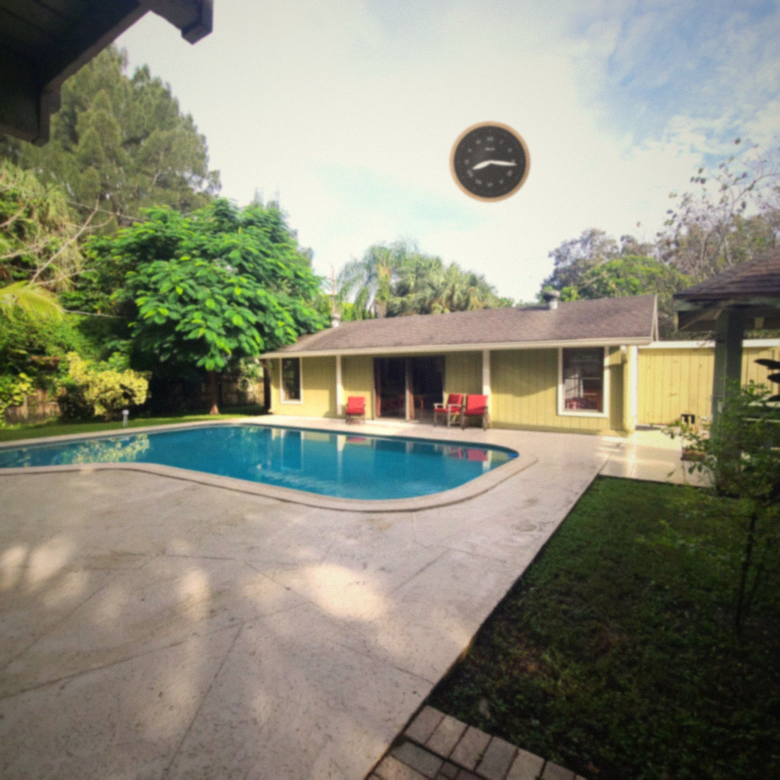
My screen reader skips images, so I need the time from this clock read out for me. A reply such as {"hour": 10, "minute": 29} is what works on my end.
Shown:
{"hour": 8, "minute": 16}
